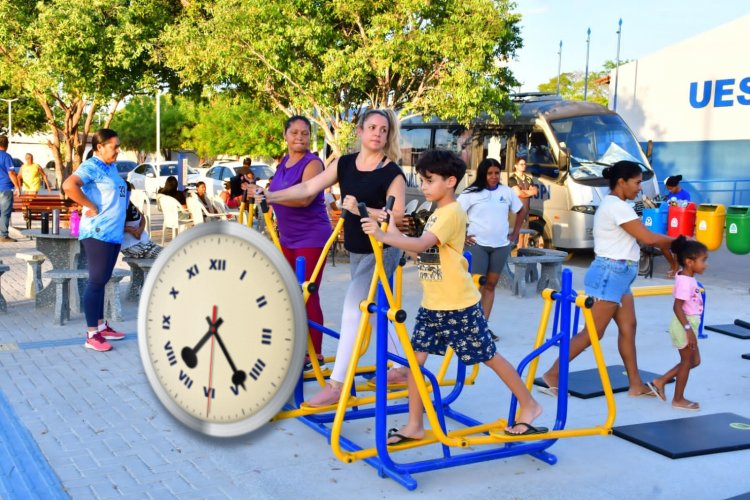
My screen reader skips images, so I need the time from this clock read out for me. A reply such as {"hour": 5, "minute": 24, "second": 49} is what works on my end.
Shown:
{"hour": 7, "minute": 23, "second": 30}
